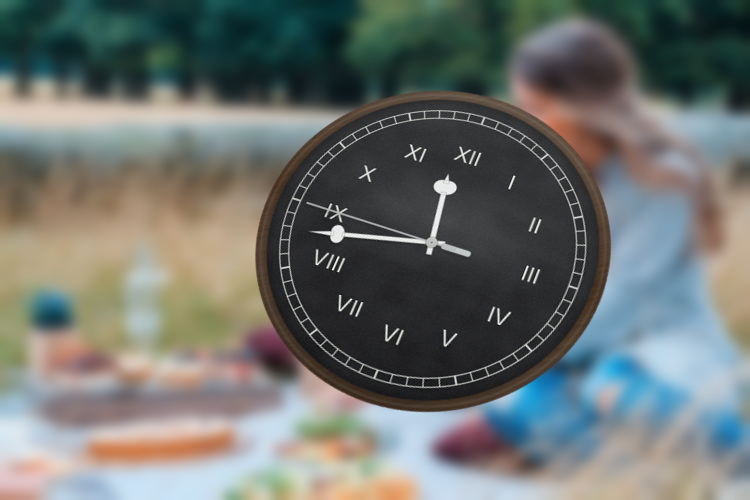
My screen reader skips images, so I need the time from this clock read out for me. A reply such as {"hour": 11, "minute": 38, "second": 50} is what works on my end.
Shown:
{"hour": 11, "minute": 42, "second": 45}
